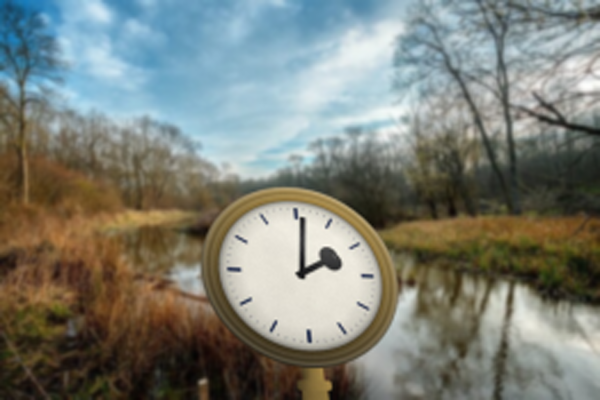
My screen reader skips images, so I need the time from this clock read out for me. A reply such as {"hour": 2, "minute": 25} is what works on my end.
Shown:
{"hour": 2, "minute": 1}
